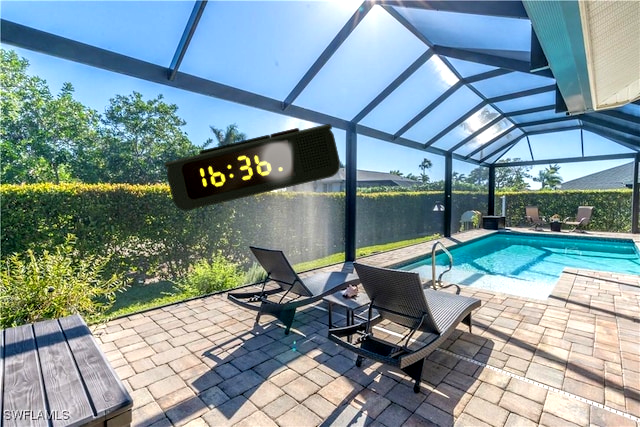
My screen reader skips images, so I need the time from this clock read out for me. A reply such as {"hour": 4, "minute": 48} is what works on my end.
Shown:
{"hour": 16, "minute": 36}
